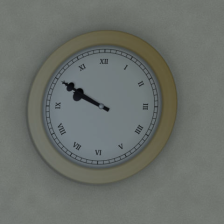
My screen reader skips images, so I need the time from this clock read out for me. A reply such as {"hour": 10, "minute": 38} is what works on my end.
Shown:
{"hour": 9, "minute": 50}
